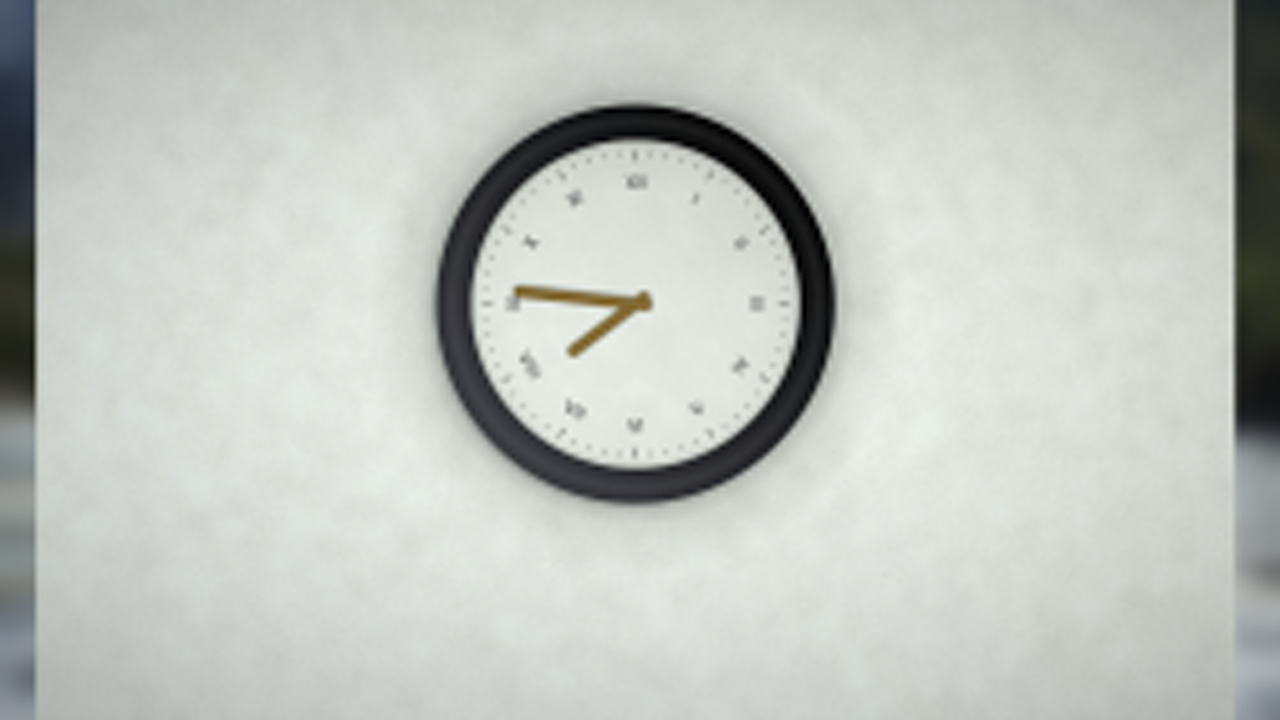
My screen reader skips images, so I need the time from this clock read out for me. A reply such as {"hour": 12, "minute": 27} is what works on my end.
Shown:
{"hour": 7, "minute": 46}
